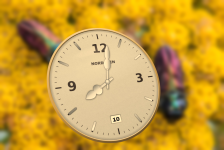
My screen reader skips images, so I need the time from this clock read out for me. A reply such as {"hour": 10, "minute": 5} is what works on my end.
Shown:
{"hour": 8, "minute": 2}
